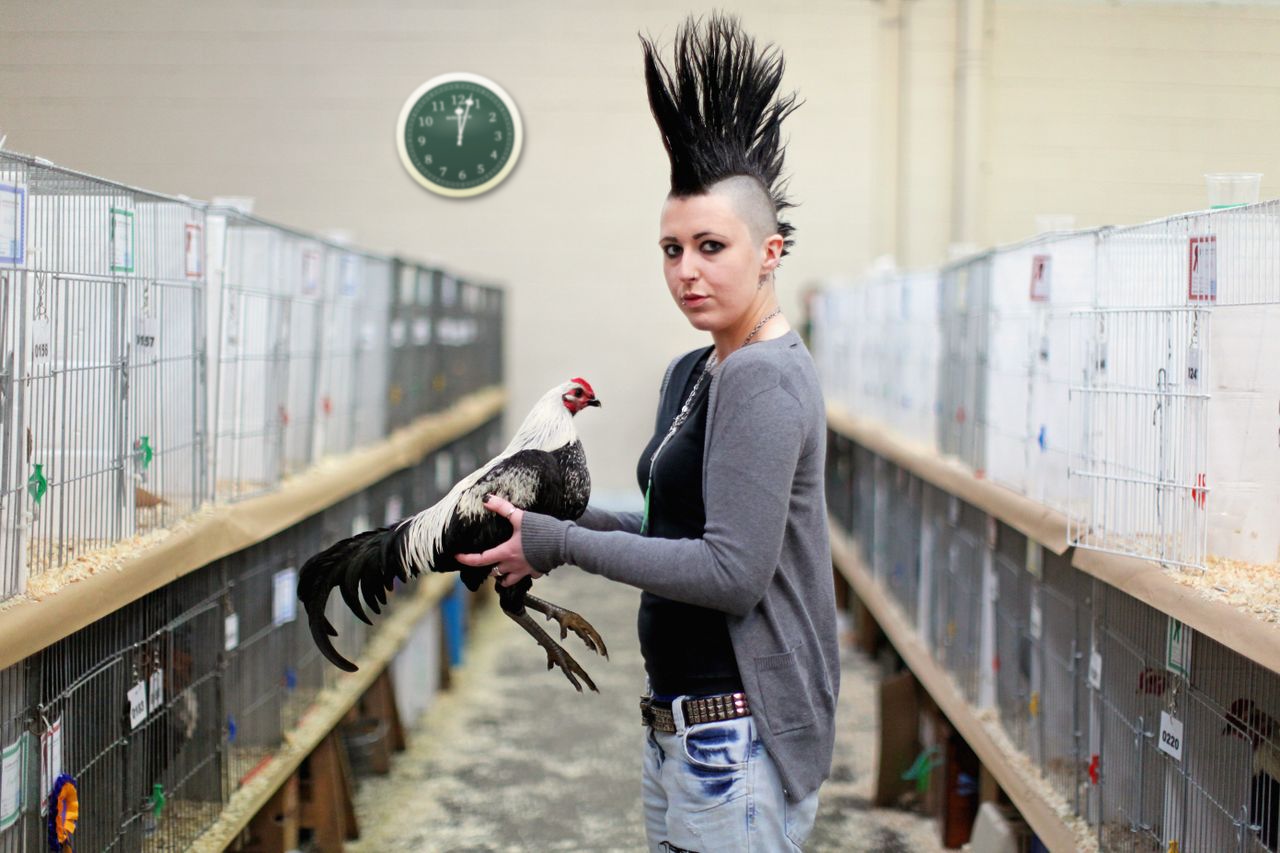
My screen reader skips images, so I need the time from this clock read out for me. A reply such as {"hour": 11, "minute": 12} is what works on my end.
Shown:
{"hour": 12, "minute": 3}
